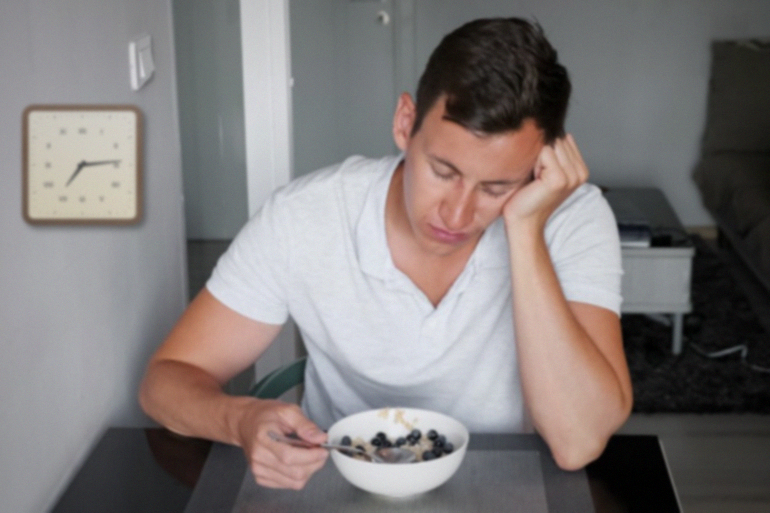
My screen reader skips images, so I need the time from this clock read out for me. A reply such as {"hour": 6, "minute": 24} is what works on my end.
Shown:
{"hour": 7, "minute": 14}
